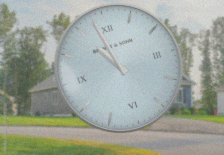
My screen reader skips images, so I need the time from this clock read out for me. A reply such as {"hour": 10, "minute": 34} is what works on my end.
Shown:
{"hour": 10, "minute": 58}
